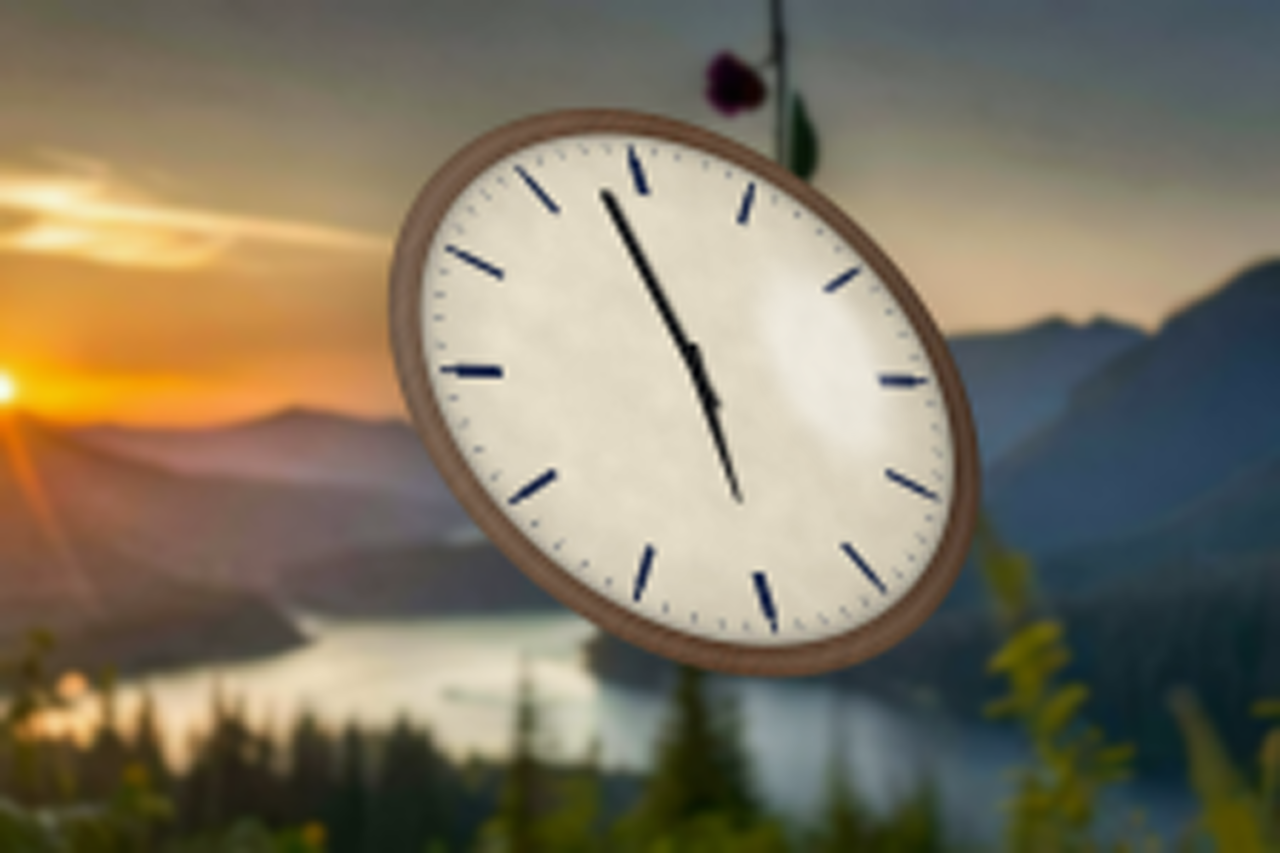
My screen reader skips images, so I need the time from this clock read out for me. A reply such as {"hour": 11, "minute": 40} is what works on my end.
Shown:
{"hour": 5, "minute": 58}
